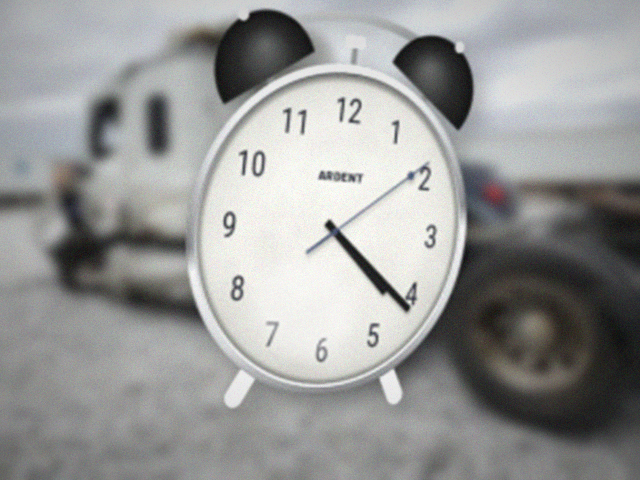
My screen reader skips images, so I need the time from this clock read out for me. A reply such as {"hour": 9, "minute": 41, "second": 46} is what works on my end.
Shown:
{"hour": 4, "minute": 21, "second": 9}
